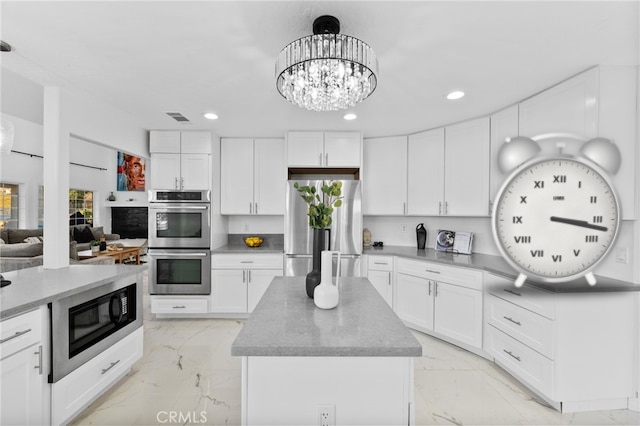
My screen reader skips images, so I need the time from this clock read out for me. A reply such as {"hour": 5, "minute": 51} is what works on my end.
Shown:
{"hour": 3, "minute": 17}
